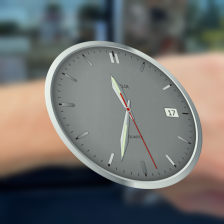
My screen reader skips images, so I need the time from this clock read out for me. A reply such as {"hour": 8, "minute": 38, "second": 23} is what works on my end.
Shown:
{"hour": 11, "minute": 33, "second": 28}
